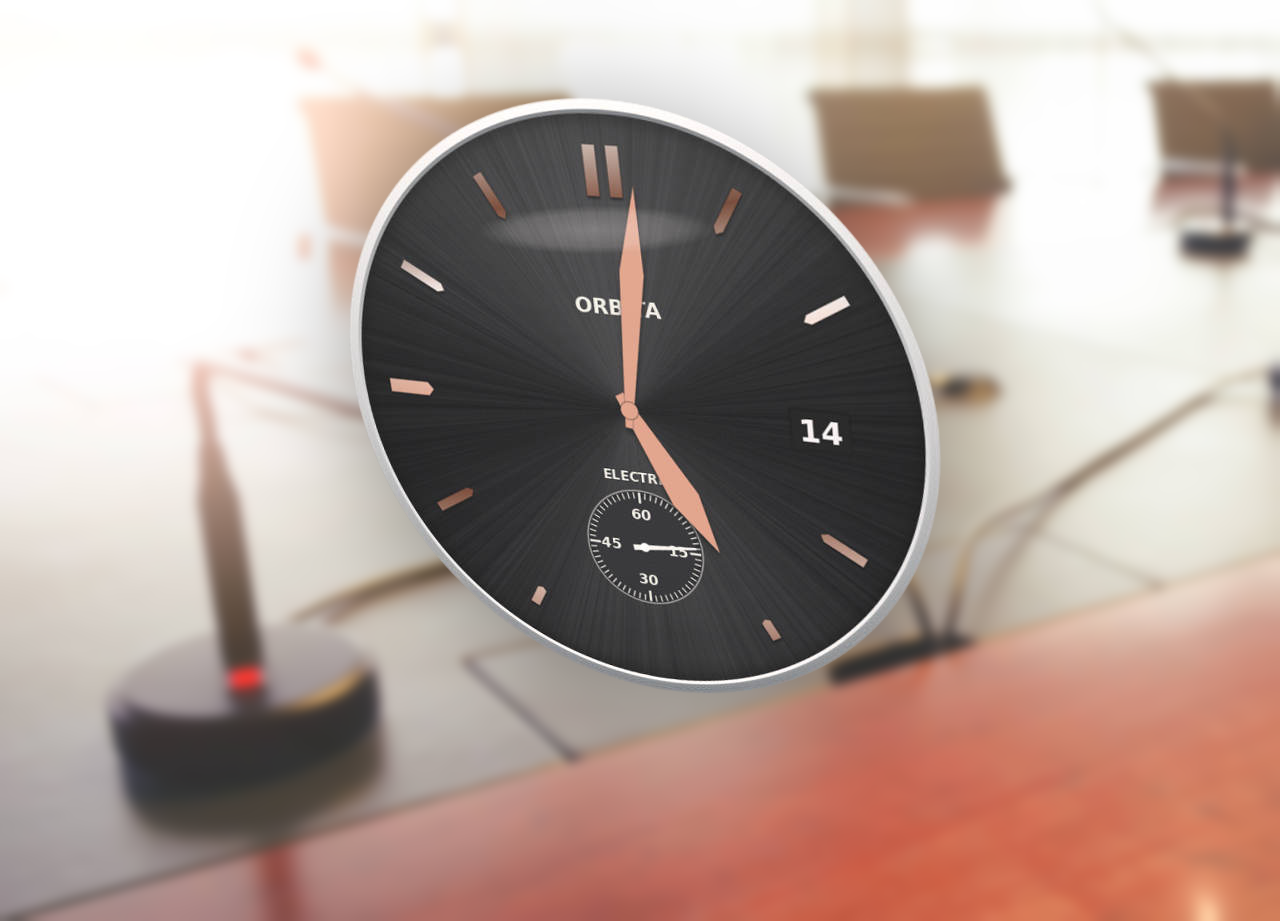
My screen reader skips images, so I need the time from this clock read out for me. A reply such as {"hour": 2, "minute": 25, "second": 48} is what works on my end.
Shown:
{"hour": 5, "minute": 1, "second": 14}
